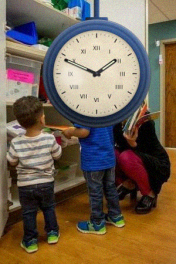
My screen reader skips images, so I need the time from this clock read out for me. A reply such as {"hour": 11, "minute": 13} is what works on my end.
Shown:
{"hour": 1, "minute": 49}
